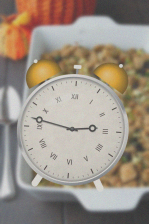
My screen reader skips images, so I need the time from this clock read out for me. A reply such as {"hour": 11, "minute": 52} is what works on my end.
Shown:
{"hour": 2, "minute": 47}
